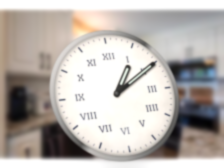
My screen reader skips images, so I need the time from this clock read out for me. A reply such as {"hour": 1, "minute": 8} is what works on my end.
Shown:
{"hour": 1, "minute": 10}
